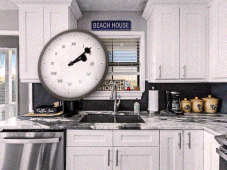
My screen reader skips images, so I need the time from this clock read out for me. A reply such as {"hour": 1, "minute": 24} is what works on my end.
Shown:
{"hour": 2, "minute": 8}
